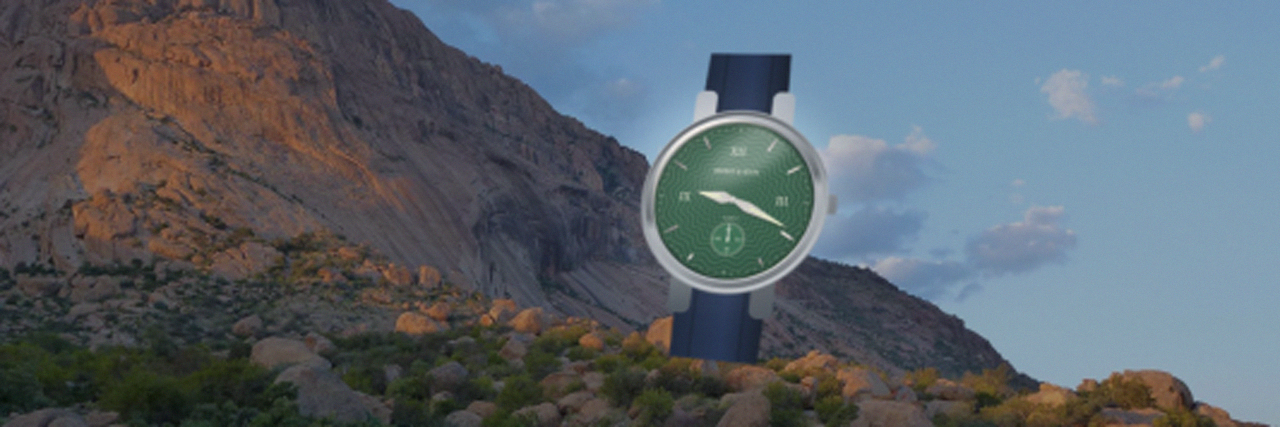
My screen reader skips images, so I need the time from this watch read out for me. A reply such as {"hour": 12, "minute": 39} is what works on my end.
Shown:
{"hour": 9, "minute": 19}
